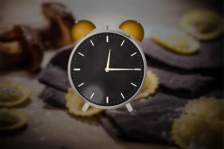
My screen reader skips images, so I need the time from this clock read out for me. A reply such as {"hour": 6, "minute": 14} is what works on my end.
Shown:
{"hour": 12, "minute": 15}
